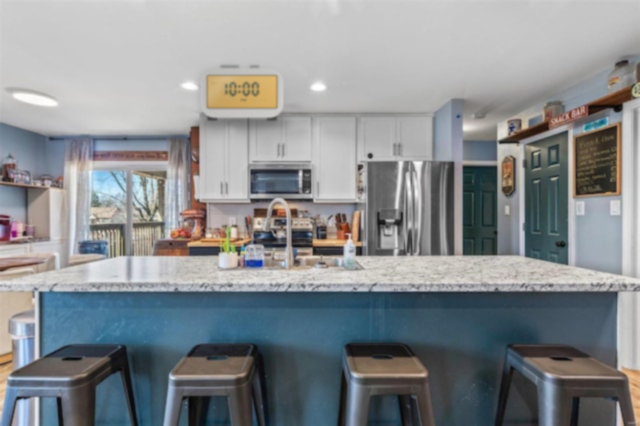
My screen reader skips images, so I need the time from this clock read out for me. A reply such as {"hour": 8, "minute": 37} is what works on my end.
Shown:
{"hour": 10, "minute": 0}
